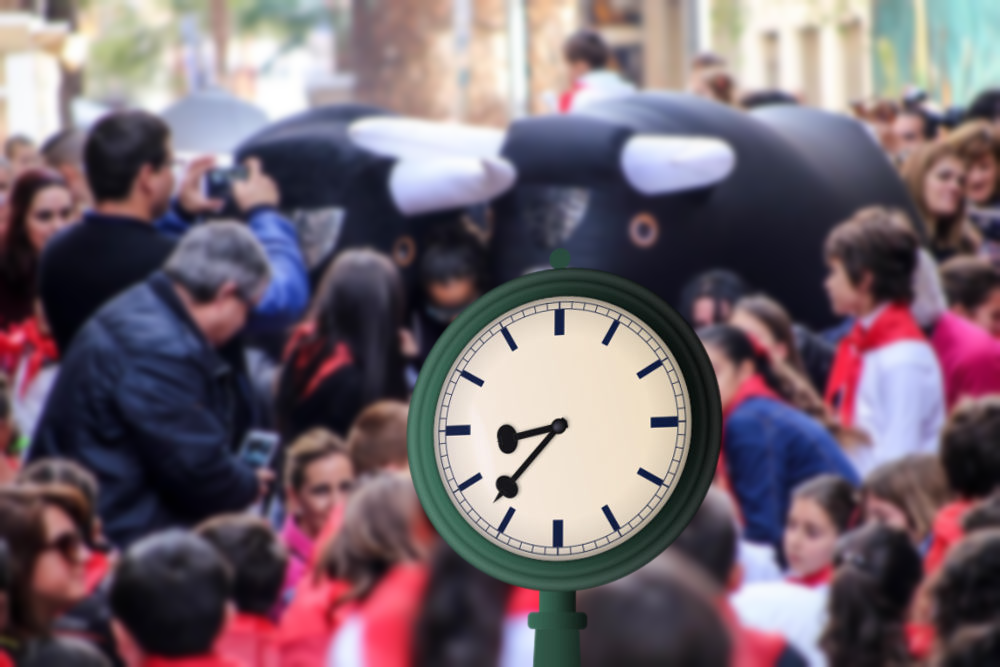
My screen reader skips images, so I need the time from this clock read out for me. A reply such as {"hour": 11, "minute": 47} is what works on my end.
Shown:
{"hour": 8, "minute": 37}
